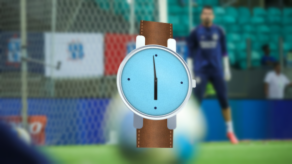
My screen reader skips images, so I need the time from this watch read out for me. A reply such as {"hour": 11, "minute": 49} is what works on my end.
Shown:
{"hour": 5, "minute": 59}
